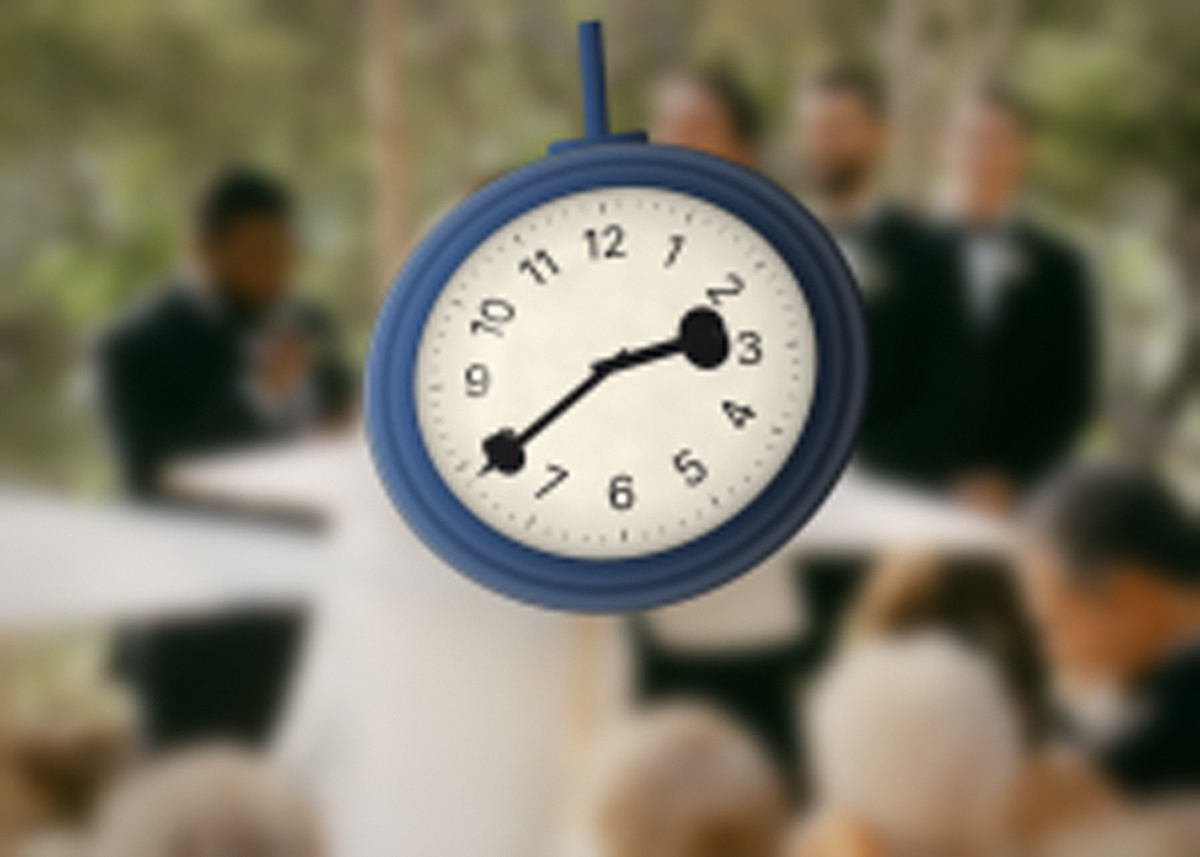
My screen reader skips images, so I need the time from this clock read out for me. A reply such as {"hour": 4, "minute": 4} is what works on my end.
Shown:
{"hour": 2, "minute": 39}
